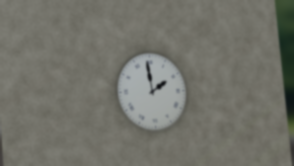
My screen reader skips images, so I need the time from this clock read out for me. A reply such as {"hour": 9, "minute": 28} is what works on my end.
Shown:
{"hour": 1, "minute": 59}
